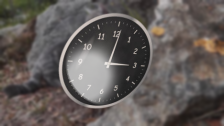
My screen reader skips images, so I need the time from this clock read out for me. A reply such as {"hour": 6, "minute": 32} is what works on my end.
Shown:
{"hour": 3, "minute": 1}
